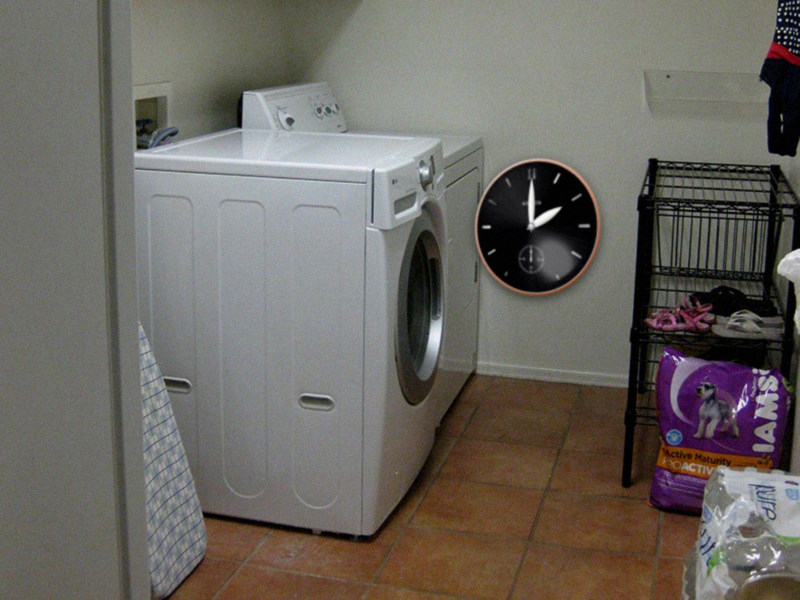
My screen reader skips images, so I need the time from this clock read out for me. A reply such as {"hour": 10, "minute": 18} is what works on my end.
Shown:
{"hour": 2, "minute": 0}
